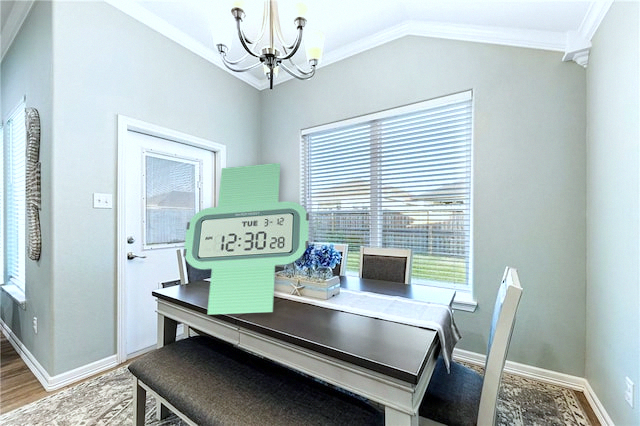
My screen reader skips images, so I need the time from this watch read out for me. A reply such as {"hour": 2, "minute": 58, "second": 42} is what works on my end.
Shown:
{"hour": 12, "minute": 30, "second": 28}
